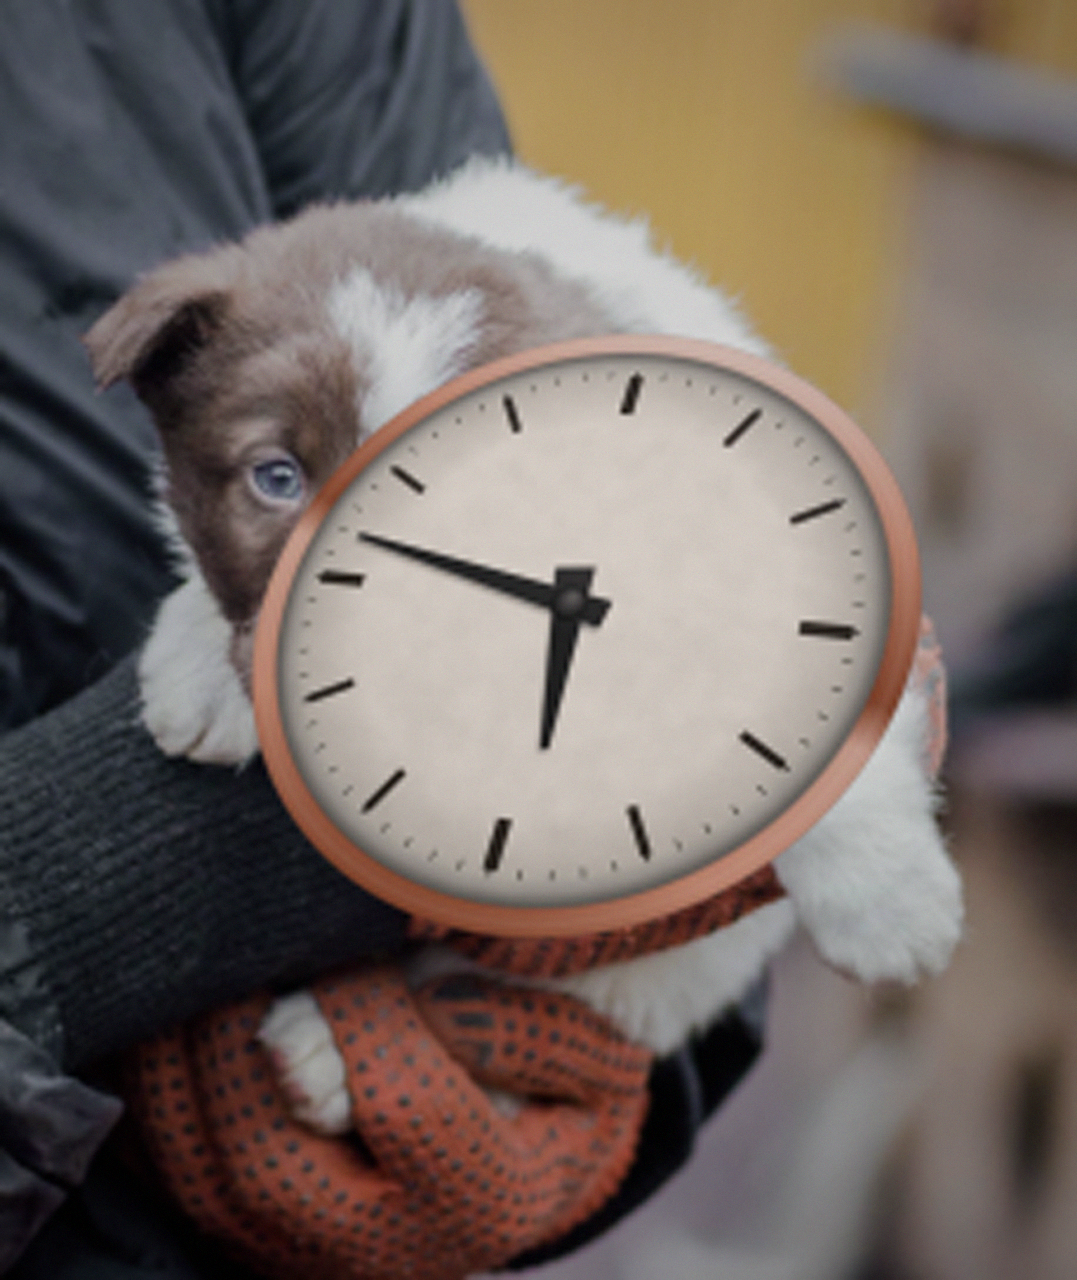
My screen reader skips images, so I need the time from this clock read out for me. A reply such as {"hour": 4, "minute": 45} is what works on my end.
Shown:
{"hour": 5, "minute": 47}
